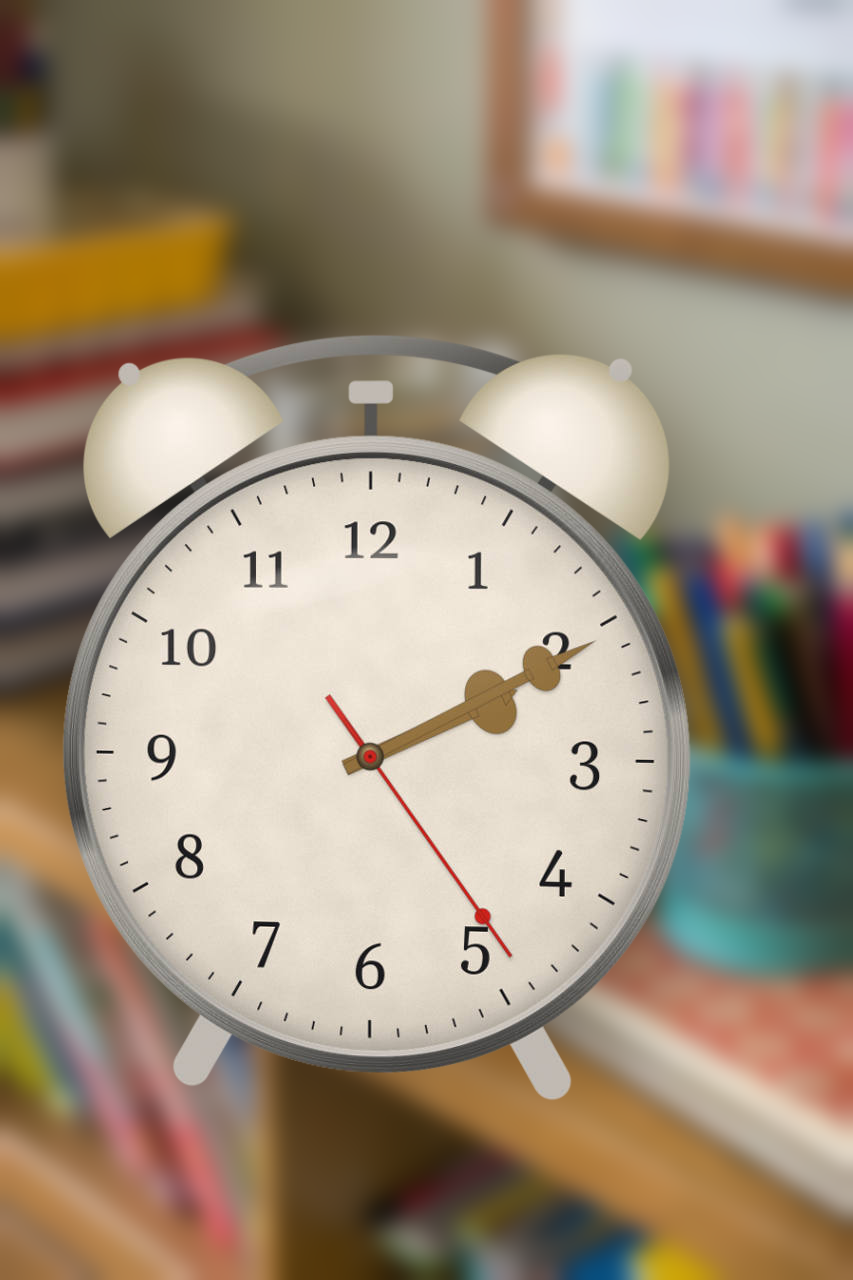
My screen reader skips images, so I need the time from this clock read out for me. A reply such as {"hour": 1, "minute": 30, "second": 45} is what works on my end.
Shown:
{"hour": 2, "minute": 10, "second": 24}
